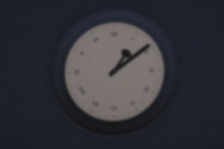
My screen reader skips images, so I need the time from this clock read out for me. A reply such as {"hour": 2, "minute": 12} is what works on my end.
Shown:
{"hour": 1, "minute": 9}
